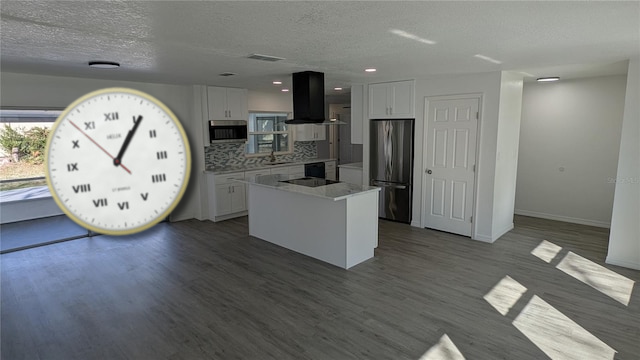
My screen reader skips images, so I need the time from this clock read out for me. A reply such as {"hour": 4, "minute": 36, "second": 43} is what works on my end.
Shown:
{"hour": 1, "minute": 5, "second": 53}
